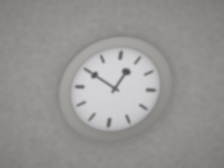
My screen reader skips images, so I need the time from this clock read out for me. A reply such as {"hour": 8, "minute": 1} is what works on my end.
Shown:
{"hour": 12, "minute": 50}
